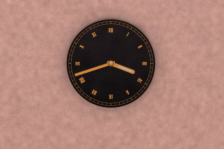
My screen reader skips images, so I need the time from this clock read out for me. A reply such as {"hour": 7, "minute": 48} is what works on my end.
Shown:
{"hour": 3, "minute": 42}
